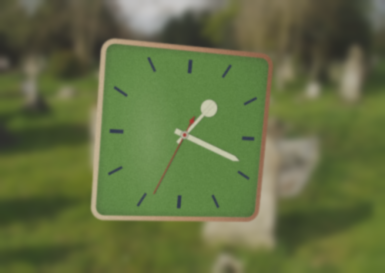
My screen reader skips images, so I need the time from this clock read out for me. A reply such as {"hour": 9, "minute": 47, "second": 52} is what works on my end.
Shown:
{"hour": 1, "minute": 18, "second": 34}
